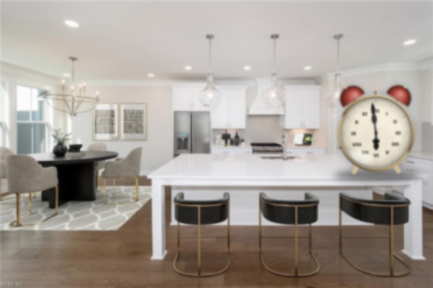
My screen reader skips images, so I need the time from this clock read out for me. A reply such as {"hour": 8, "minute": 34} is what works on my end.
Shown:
{"hour": 5, "minute": 59}
